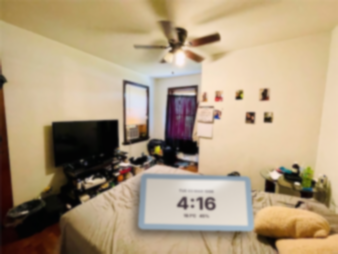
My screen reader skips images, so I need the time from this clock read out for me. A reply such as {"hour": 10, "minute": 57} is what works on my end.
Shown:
{"hour": 4, "minute": 16}
